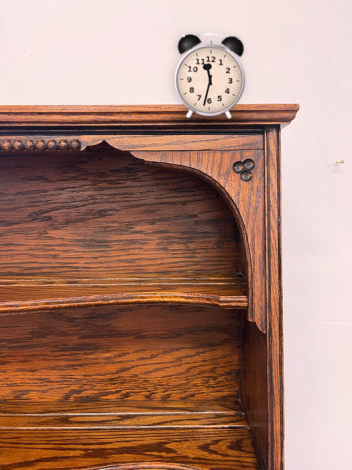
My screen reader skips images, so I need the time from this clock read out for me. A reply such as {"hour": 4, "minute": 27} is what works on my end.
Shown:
{"hour": 11, "minute": 32}
